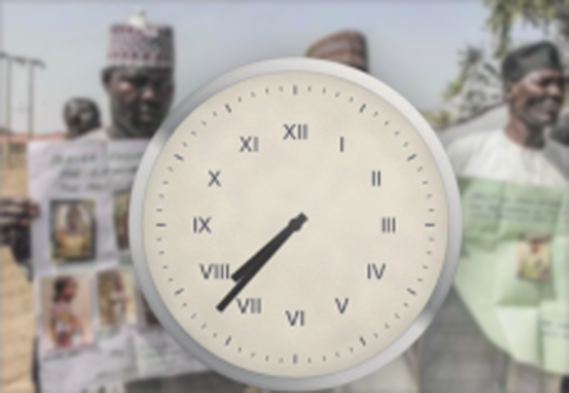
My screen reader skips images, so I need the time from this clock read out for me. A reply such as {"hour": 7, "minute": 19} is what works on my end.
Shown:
{"hour": 7, "minute": 37}
